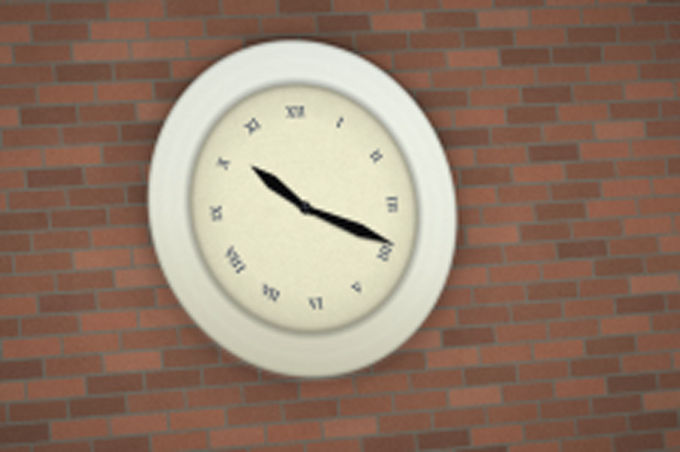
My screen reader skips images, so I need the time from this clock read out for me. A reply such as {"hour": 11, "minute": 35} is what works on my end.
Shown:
{"hour": 10, "minute": 19}
